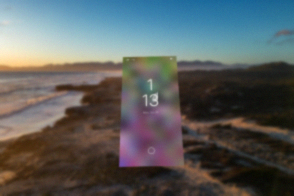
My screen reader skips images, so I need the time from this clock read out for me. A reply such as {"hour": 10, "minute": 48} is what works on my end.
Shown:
{"hour": 1, "minute": 13}
